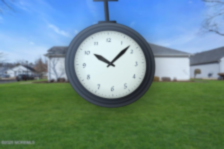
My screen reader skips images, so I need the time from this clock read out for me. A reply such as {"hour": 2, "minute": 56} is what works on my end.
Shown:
{"hour": 10, "minute": 8}
